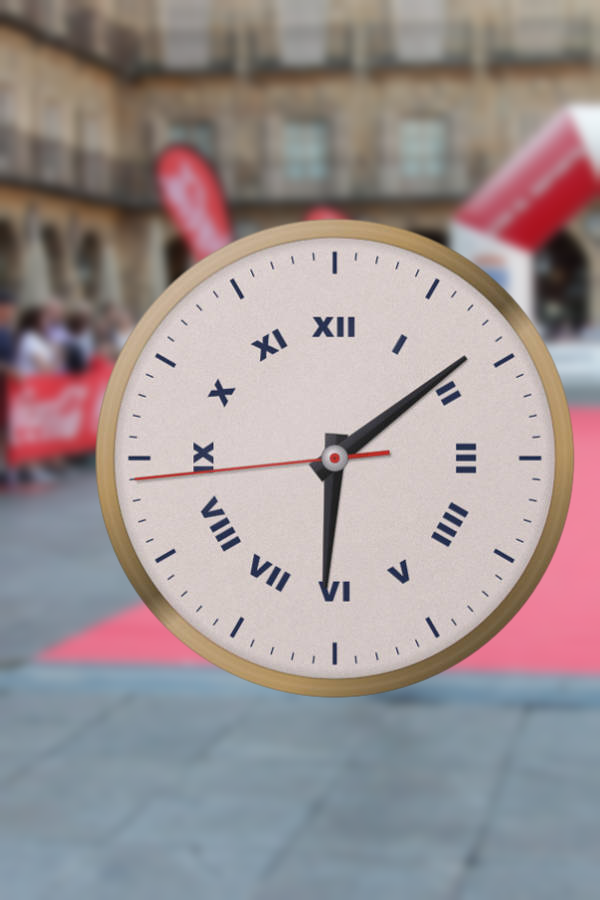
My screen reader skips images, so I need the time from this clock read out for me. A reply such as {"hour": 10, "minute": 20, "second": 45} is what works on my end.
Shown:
{"hour": 6, "minute": 8, "second": 44}
